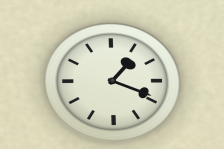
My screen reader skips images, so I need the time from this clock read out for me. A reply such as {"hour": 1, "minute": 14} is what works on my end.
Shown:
{"hour": 1, "minute": 19}
